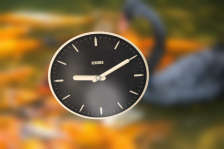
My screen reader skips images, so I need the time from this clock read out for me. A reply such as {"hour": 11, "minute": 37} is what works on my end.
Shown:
{"hour": 9, "minute": 10}
